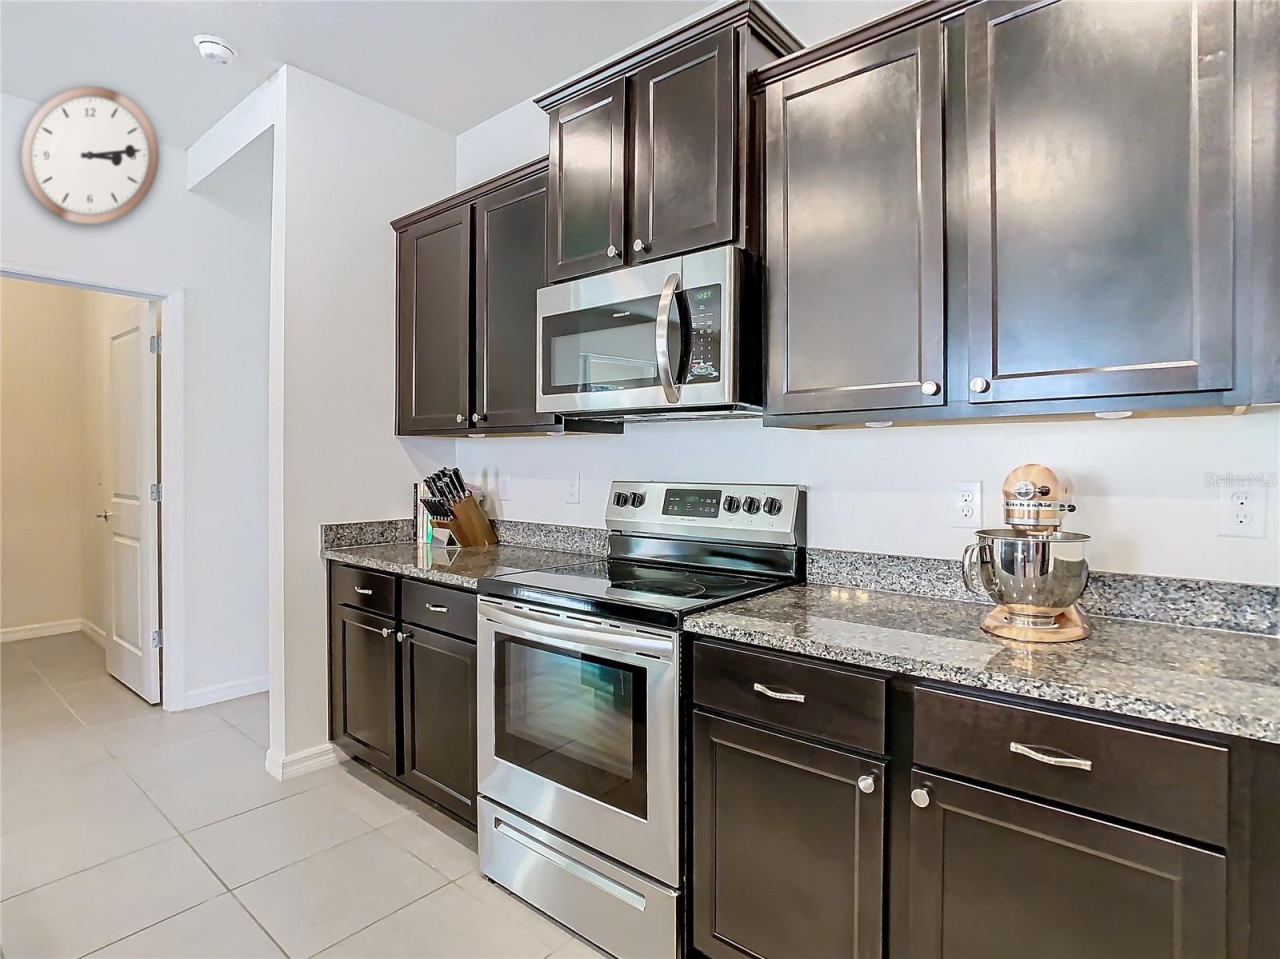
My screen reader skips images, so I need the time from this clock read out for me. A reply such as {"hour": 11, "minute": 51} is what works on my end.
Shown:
{"hour": 3, "minute": 14}
